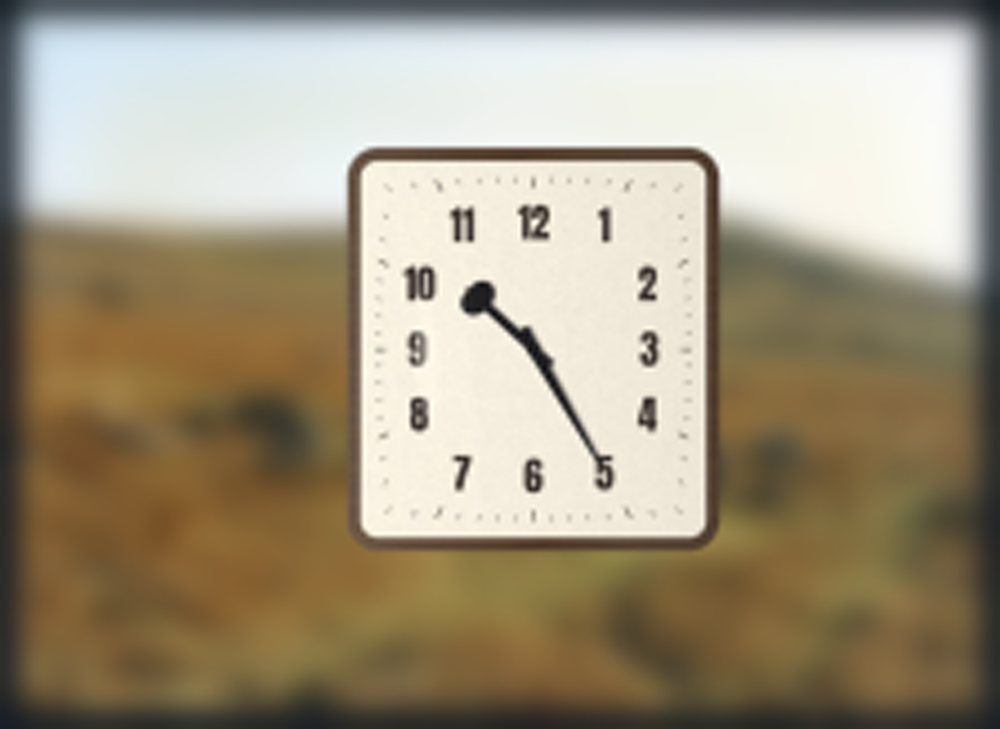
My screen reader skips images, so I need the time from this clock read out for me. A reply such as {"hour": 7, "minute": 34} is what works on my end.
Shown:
{"hour": 10, "minute": 25}
